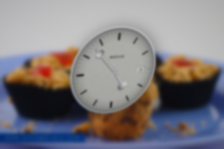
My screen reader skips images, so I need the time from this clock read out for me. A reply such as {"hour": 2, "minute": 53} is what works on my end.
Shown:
{"hour": 4, "minute": 53}
